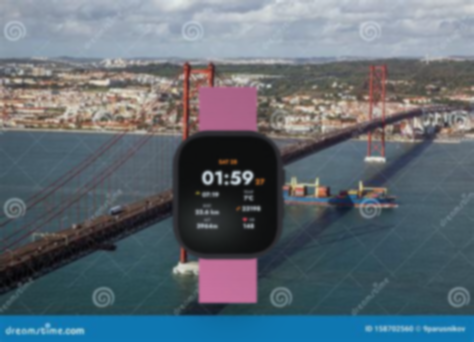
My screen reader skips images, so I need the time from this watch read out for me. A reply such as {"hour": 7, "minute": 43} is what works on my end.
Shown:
{"hour": 1, "minute": 59}
